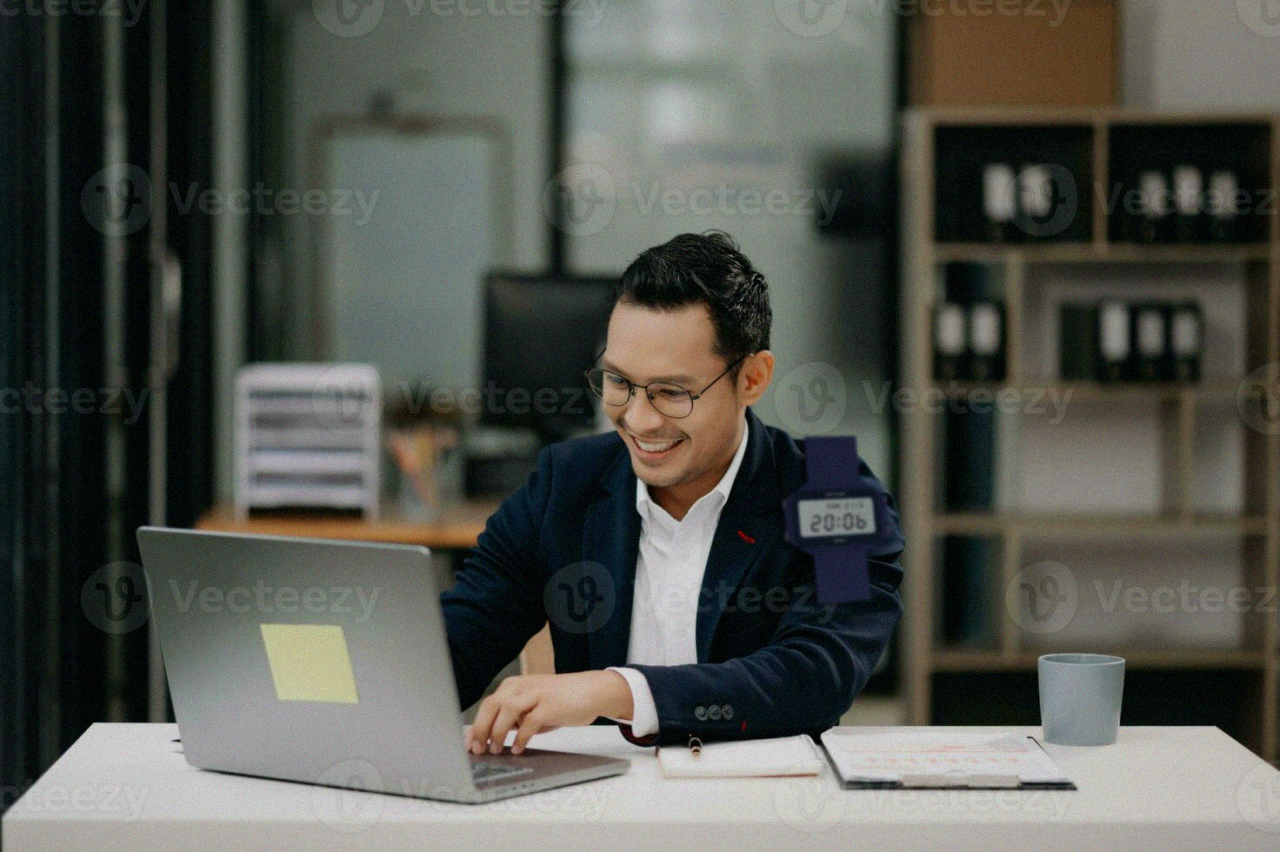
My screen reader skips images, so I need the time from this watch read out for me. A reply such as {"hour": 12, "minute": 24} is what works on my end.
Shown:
{"hour": 20, "minute": 6}
